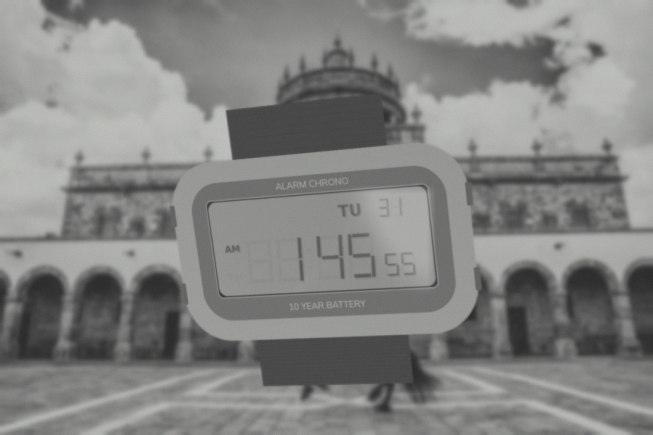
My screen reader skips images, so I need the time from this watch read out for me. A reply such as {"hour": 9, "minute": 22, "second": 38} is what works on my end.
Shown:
{"hour": 1, "minute": 45, "second": 55}
